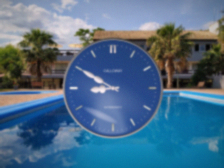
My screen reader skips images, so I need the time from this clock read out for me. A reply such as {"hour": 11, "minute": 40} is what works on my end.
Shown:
{"hour": 8, "minute": 50}
